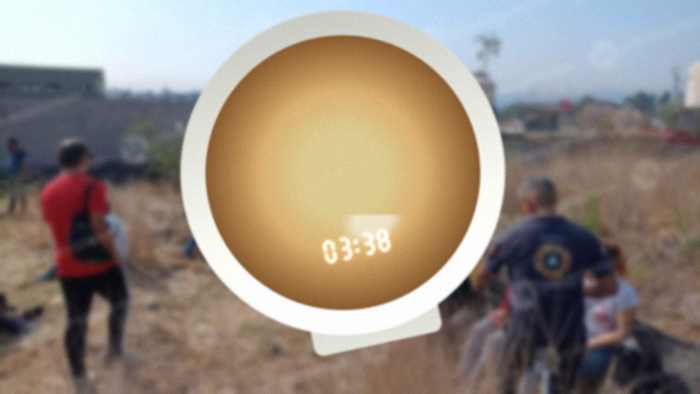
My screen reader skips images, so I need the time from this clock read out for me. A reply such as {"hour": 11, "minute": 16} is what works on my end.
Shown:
{"hour": 3, "minute": 38}
